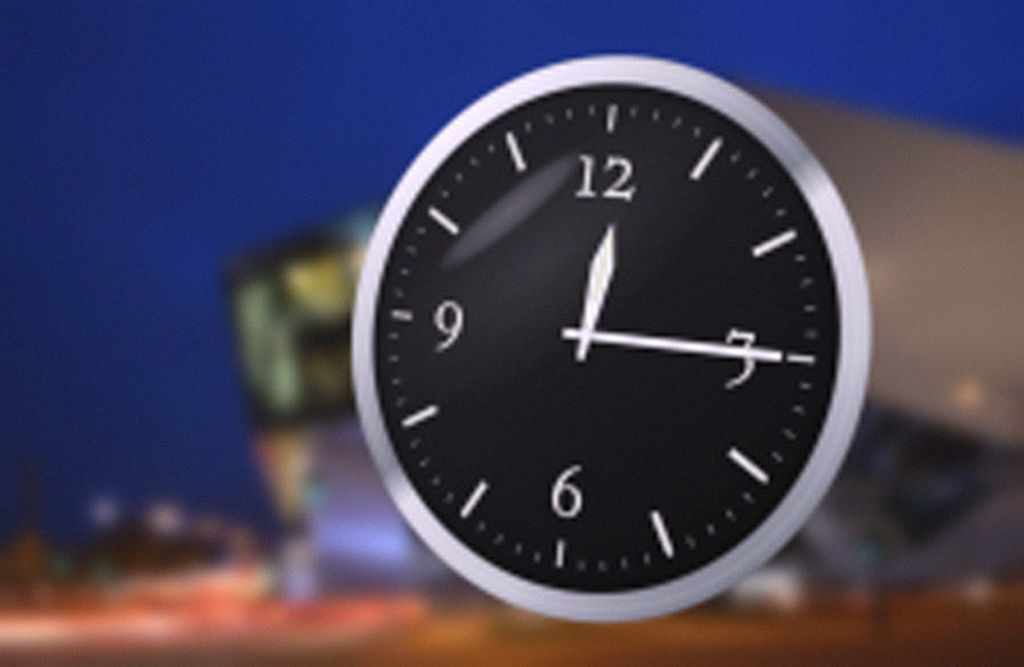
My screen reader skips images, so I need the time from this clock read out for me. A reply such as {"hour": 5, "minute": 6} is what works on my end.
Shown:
{"hour": 12, "minute": 15}
